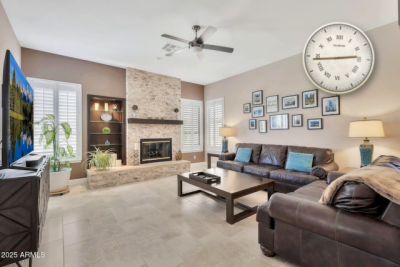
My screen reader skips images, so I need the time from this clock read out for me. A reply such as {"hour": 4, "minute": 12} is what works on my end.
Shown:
{"hour": 2, "minute": 44}
